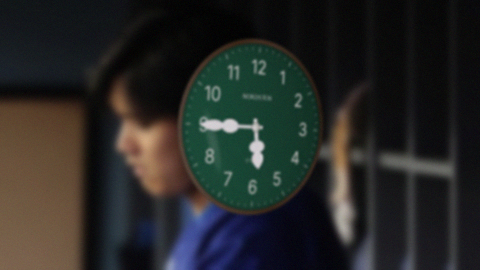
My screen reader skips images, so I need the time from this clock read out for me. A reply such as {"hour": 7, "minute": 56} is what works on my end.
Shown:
{"hour": 5, "minute": 45}
